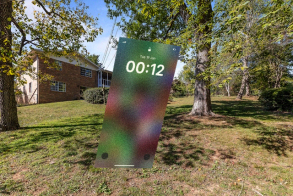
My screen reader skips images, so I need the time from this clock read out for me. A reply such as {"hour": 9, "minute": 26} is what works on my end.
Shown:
{"hour": 0, "minute": 12}
